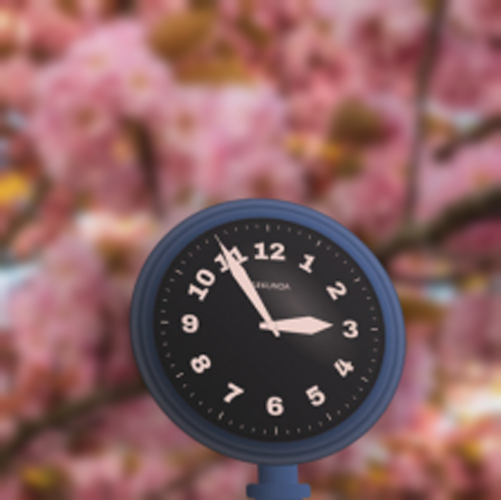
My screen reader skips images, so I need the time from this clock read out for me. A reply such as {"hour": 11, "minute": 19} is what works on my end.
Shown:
{"hour": 2, "minute": 55}
